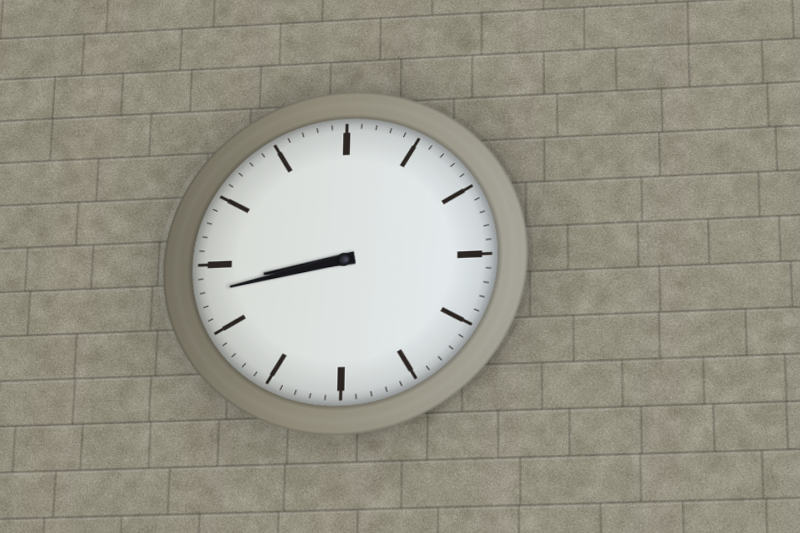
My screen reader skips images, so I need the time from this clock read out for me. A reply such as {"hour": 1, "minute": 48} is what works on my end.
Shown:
{"hour": 8, "minute": 43}
